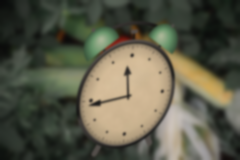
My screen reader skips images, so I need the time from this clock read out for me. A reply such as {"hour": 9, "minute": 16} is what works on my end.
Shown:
{"hour": 11, "minute": 44}
